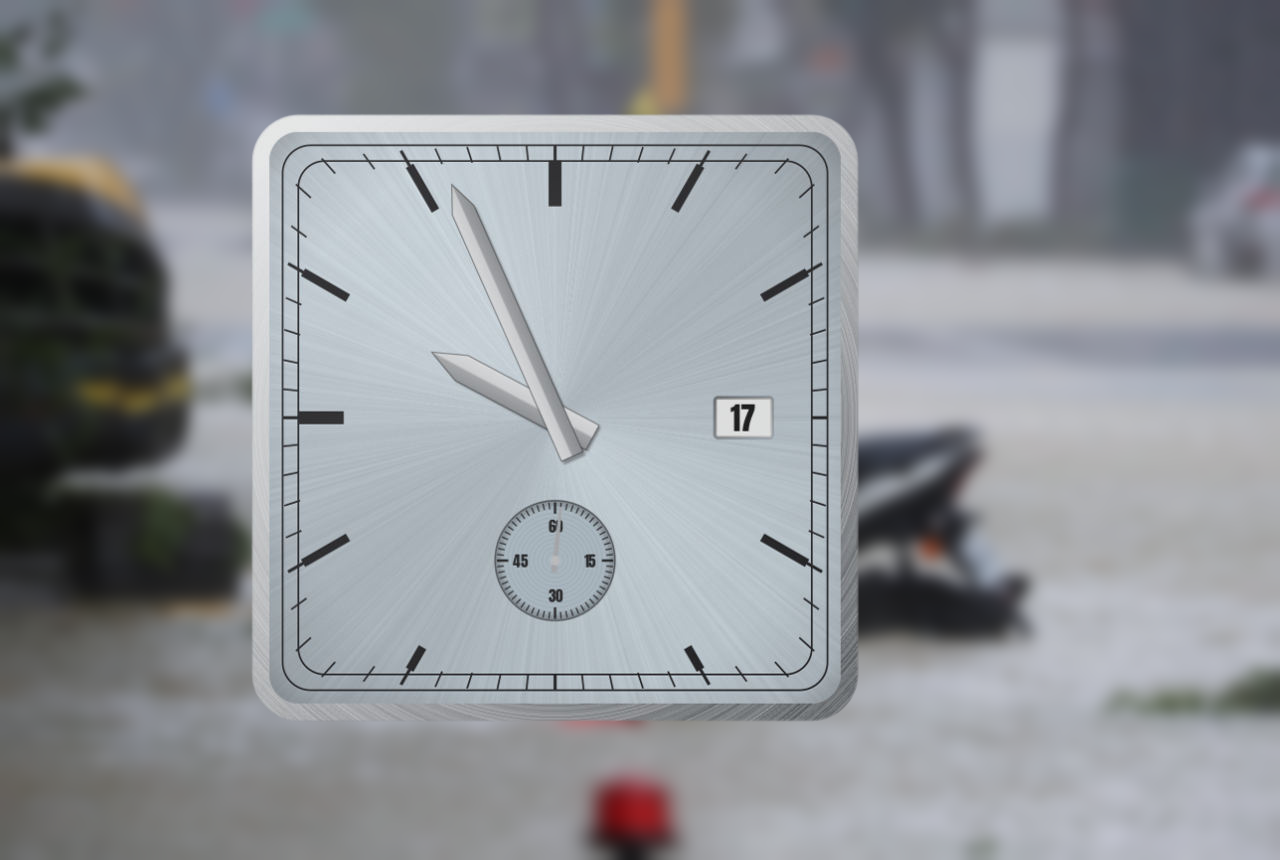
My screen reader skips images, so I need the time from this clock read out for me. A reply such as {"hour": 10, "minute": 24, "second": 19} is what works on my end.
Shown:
{"hour": 9, "minute": 56, "second": 1}
